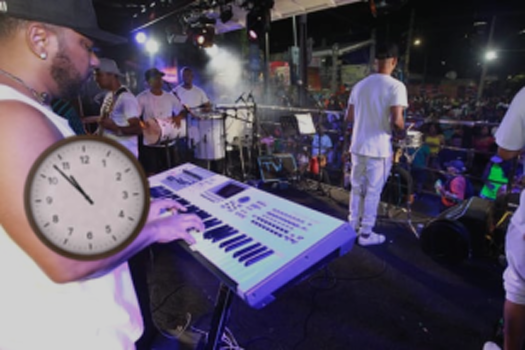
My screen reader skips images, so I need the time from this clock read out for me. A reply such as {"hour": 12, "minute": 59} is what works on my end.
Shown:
{"hour": 10, "minute": 53}
